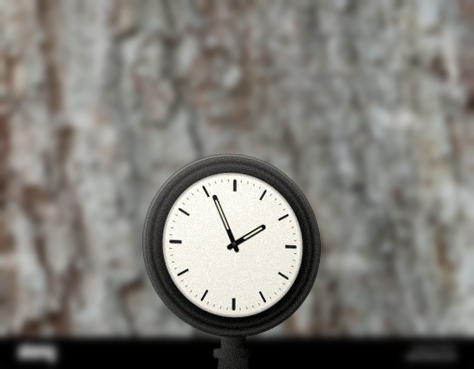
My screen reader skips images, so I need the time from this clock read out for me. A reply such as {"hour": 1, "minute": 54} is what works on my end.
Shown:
{"hour": 1, "minute": 56}
